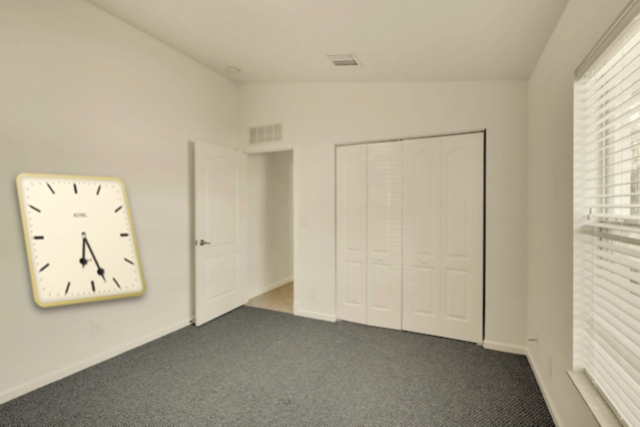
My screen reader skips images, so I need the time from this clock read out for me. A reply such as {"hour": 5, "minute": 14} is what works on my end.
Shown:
{"hour": 6, "minute": 27}
